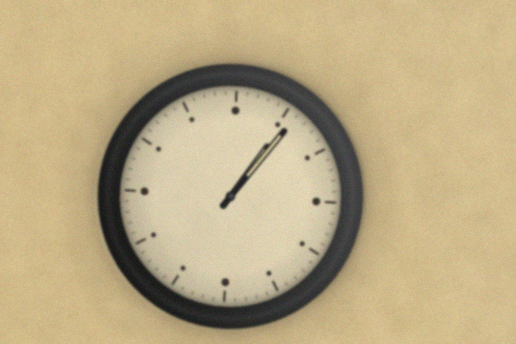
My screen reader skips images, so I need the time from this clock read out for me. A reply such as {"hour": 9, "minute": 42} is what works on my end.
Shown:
{"hour": 1, "minute": 6}
